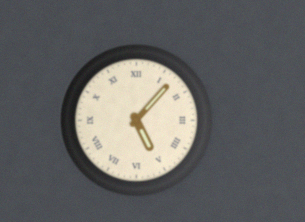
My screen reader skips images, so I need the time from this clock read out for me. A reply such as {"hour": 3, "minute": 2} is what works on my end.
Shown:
{"hour": 5, "minute": 7}
